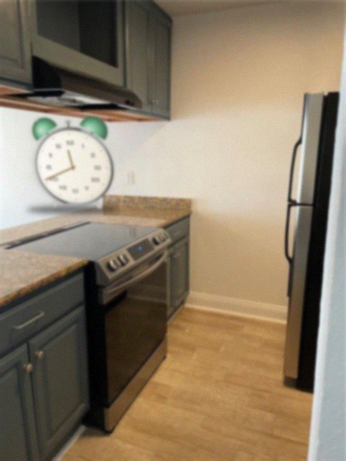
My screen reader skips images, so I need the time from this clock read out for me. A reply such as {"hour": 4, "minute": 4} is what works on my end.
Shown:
{"hour": 11, "minute": 41}
